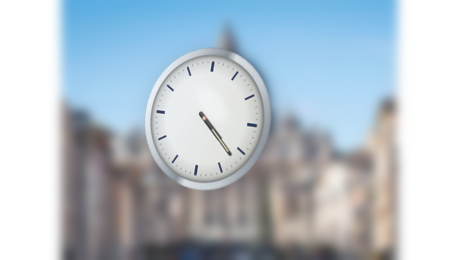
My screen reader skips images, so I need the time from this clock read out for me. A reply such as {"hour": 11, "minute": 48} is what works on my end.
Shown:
{"hour": 4, "minute": 22}
